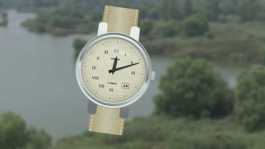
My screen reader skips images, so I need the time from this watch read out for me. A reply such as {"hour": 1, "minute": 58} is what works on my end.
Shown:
{"hour": 12, "minute": 11}
